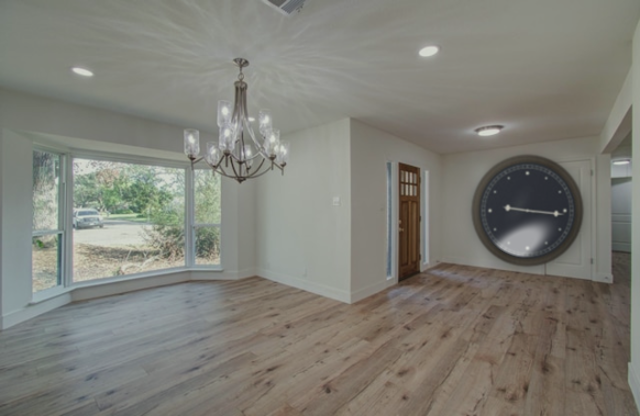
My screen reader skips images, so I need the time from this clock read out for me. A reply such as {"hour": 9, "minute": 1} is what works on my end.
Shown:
{"hour": 9, "minute": 16}
